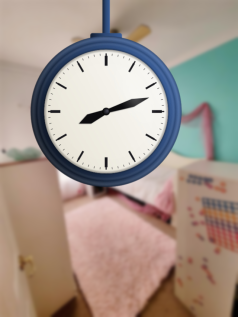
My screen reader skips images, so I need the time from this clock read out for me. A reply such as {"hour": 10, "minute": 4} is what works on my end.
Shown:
{"hour": 8, "minute": 12}
